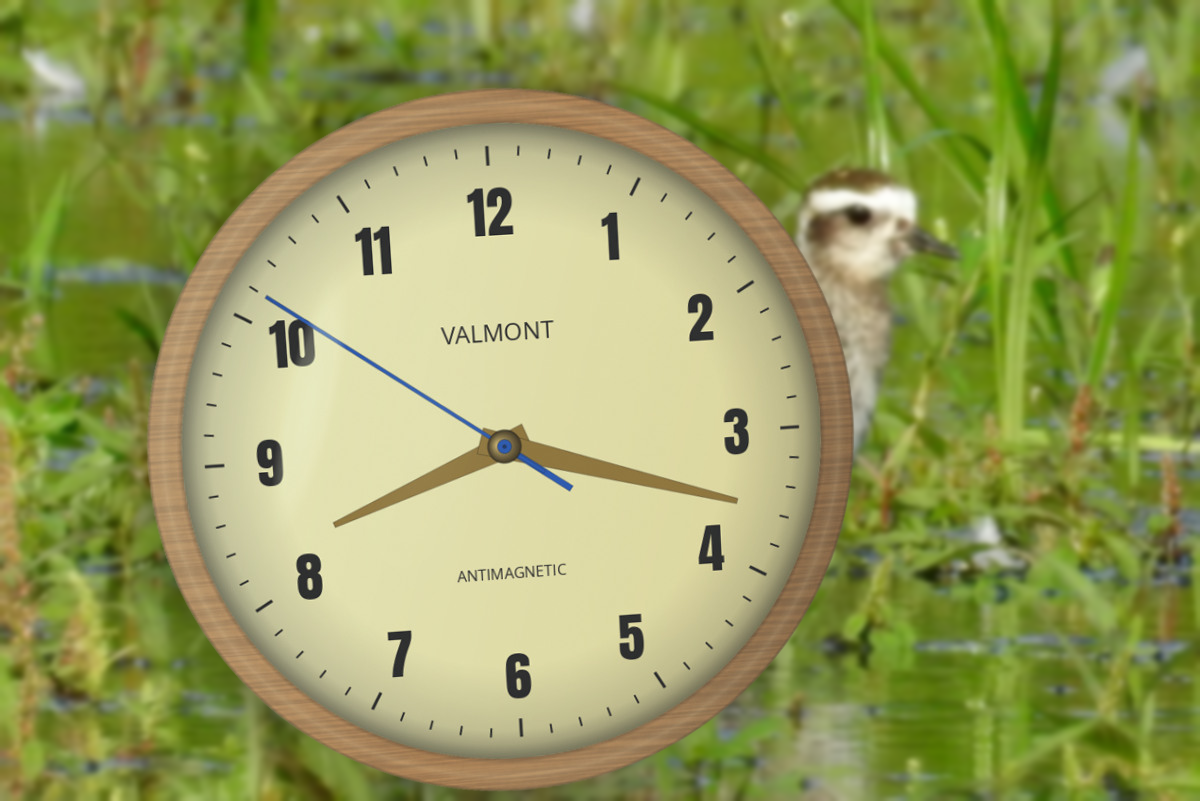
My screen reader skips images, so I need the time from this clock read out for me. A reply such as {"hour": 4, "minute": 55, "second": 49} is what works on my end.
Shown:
{"hour": 8, "minute": 17, "second": 51}
